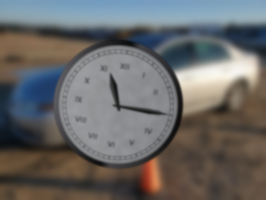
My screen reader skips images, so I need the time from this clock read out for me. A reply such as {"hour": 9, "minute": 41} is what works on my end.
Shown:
{"hour": 11, "minute": 15}
